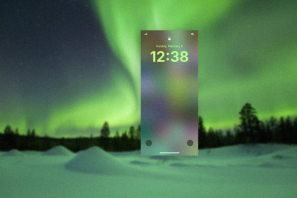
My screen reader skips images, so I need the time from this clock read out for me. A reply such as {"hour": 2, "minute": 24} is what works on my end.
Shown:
{"hour": 12, "minute": 38}
